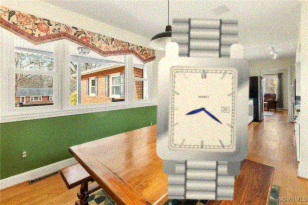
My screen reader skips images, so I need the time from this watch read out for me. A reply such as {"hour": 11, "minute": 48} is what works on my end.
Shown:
{"hour": 8, "minute": 21}
